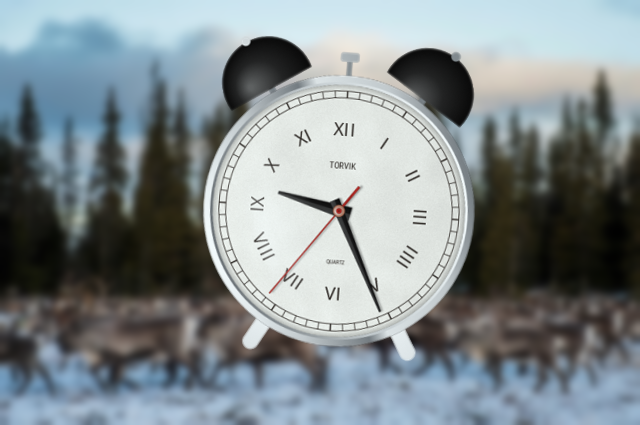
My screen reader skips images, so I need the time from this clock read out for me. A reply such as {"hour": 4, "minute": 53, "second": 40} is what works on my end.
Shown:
{"hour": 9, "minute": 25, "second": 36}
